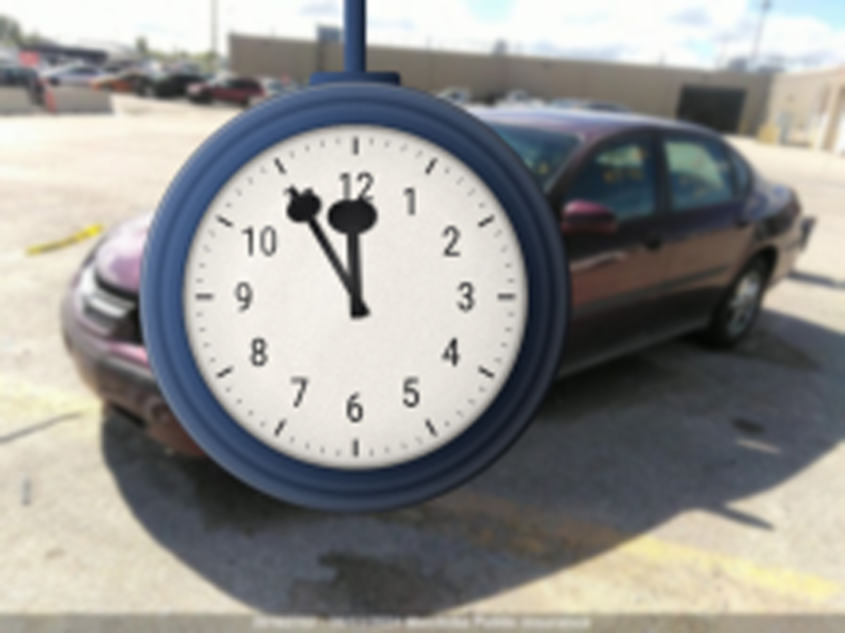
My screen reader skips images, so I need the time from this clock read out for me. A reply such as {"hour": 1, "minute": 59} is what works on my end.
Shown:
{"hour": 11, "minute": 55}
